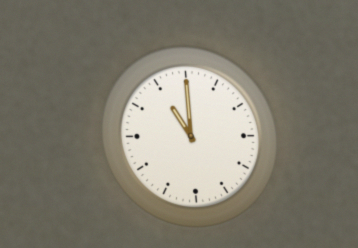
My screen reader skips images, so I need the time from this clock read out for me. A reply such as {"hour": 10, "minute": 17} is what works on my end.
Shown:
{"hour": 11, "minute": 0}
